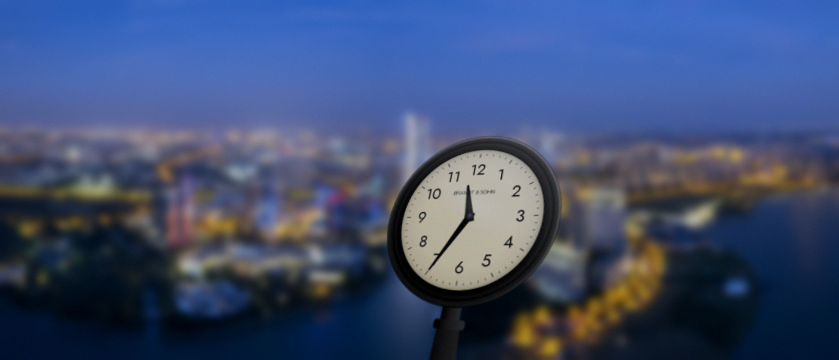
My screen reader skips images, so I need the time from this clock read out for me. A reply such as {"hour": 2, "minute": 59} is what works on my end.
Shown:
{"hour": 11, "minute": 35}
